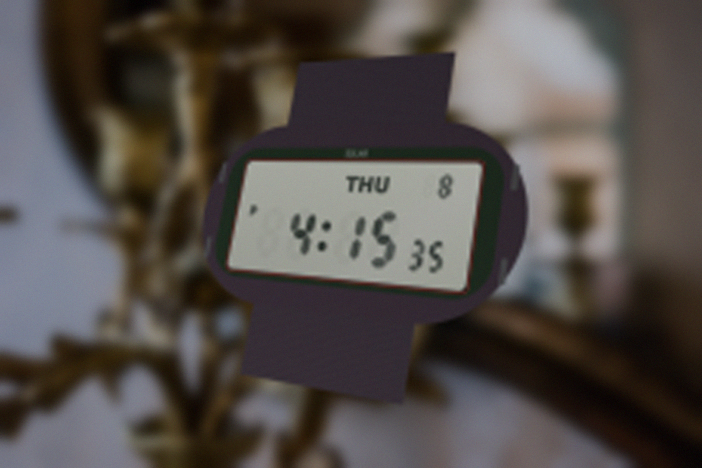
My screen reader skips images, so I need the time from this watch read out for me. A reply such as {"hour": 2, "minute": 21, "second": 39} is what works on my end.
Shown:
{"hour": 4, "minute": 15, "second": 35}
